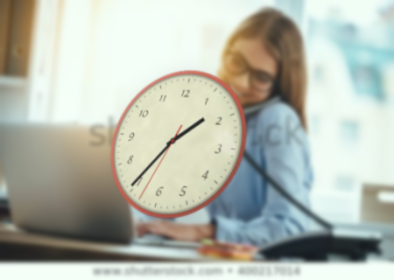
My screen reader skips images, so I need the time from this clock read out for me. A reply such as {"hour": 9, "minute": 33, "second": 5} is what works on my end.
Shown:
{"hour": 1, "minute": 35, "second": 33}
